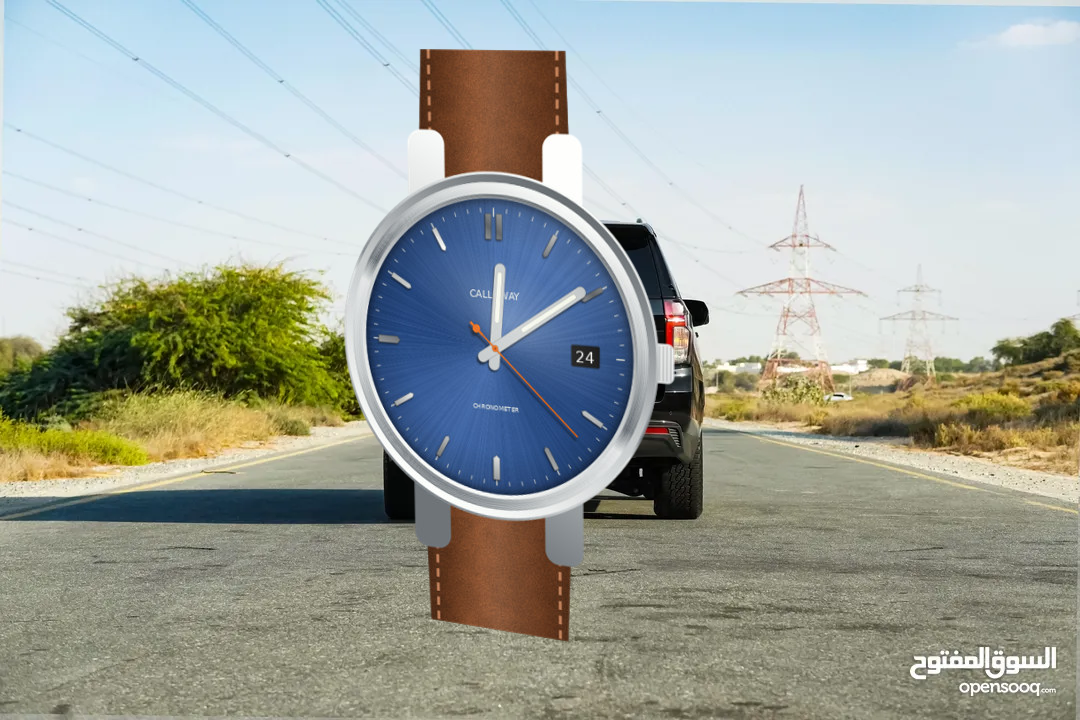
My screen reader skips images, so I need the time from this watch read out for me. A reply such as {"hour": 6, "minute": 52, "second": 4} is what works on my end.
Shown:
{"hour": 12, "minute": 9, "second": 22}
